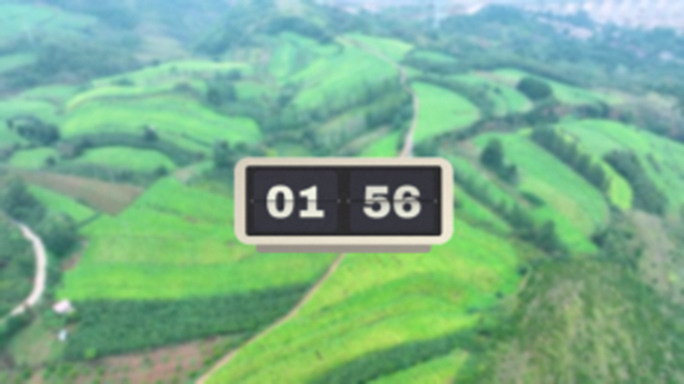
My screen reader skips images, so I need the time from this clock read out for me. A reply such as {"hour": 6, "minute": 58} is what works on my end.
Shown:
{"hour": 1, "minute": 56}
